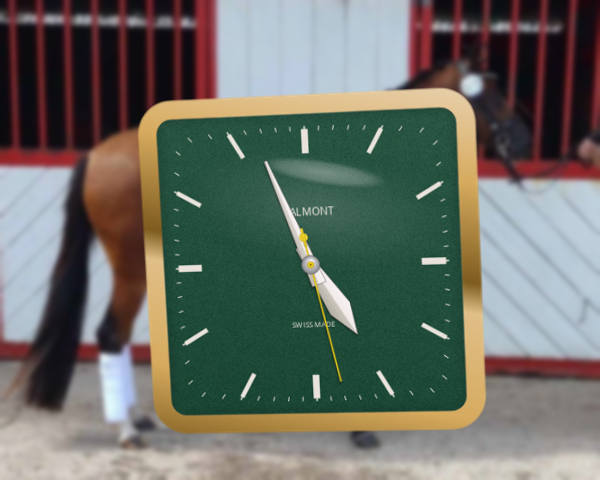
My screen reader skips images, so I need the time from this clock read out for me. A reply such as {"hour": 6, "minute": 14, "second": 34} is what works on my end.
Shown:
{"hour": 4, "minute": 56, "second": 28}
